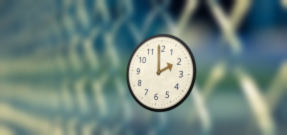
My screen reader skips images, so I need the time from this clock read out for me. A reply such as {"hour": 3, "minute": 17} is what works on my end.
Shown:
{"hour": 1, "minute": 59}
